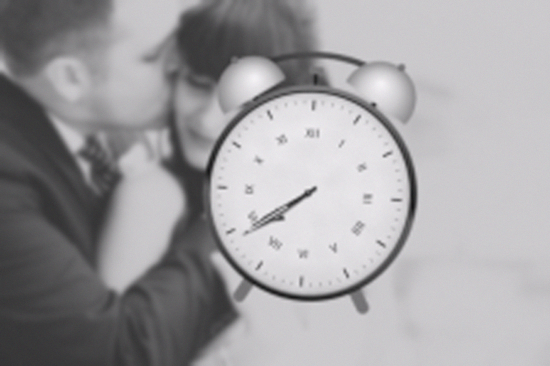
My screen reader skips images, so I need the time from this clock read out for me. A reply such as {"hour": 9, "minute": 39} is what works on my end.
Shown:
{"hour": 7, "minute": 39}
